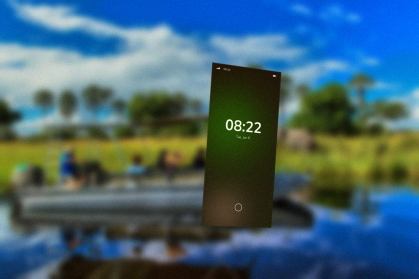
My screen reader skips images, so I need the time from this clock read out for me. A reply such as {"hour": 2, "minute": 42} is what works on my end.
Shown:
{"hour": 8, "minute": 22}
